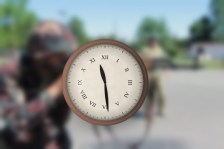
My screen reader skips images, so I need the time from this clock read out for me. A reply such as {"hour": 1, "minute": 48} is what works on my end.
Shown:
{"hour": 11, "minute": 29}
